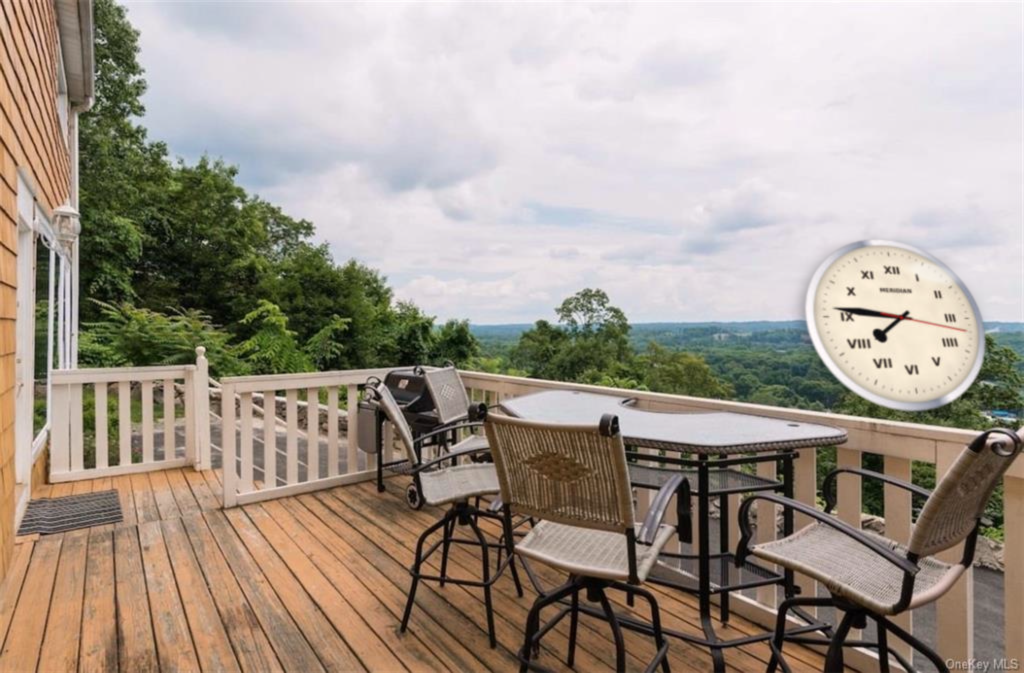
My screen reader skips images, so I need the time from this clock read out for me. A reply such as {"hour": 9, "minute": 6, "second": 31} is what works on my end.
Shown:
{"hour": 7, "minute": 46, "second": 17}
